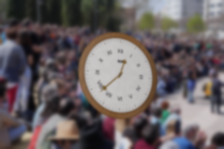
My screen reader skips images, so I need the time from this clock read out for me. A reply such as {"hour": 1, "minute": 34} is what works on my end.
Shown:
{"hour": 12, "minute": 38}
